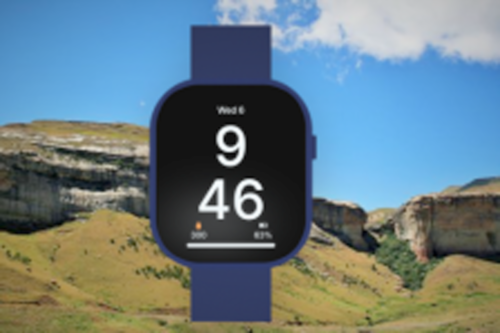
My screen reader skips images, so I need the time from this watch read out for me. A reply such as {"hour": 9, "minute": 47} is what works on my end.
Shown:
{"hour": 9, "minute": 46}
